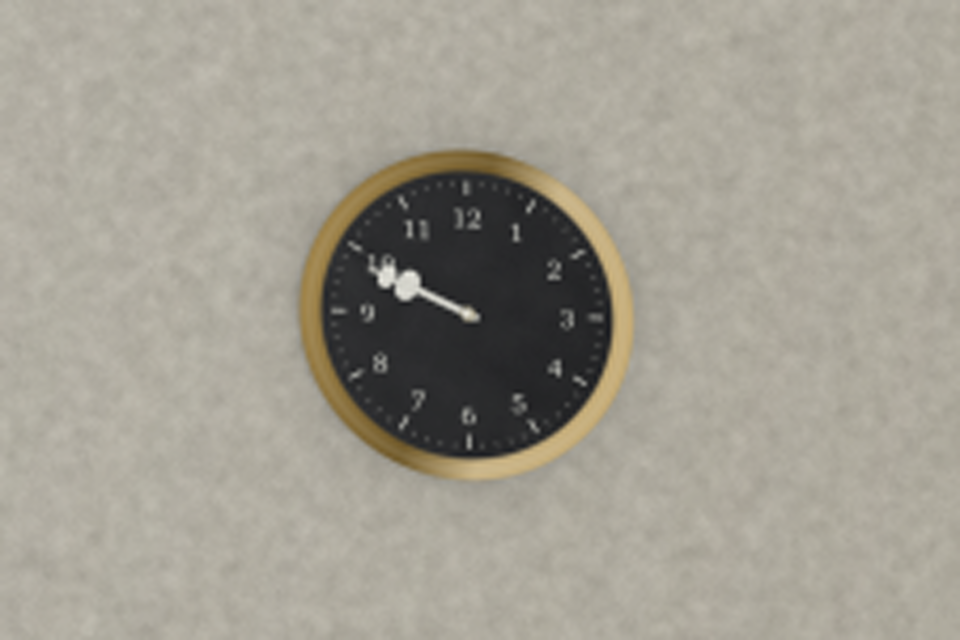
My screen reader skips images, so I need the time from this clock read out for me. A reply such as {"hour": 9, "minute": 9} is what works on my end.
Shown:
{"hour": 9, "minute": 49}
